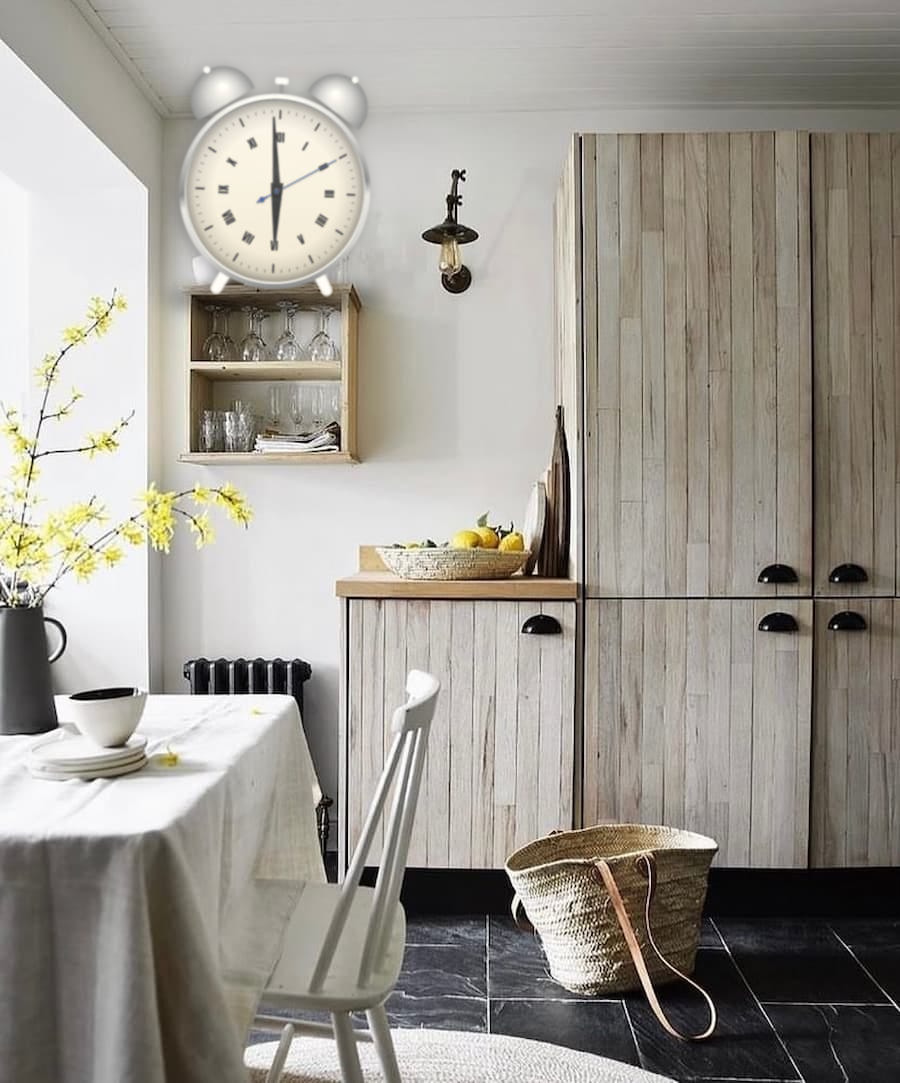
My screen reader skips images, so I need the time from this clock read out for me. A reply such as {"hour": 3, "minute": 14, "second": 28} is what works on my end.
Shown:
{"hour": 5, "minute": 59, "second": 10}
